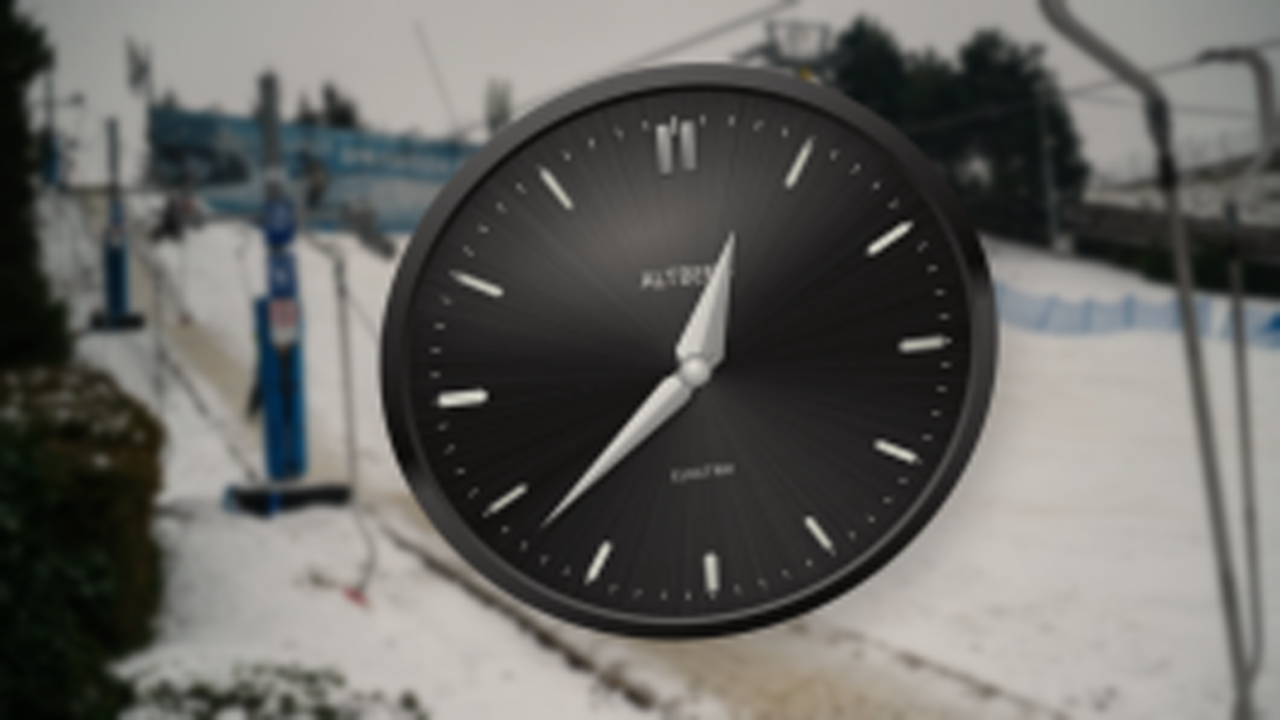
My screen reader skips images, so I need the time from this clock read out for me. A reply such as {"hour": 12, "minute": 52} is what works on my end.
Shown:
{"hour": 12, "minute": 38}
